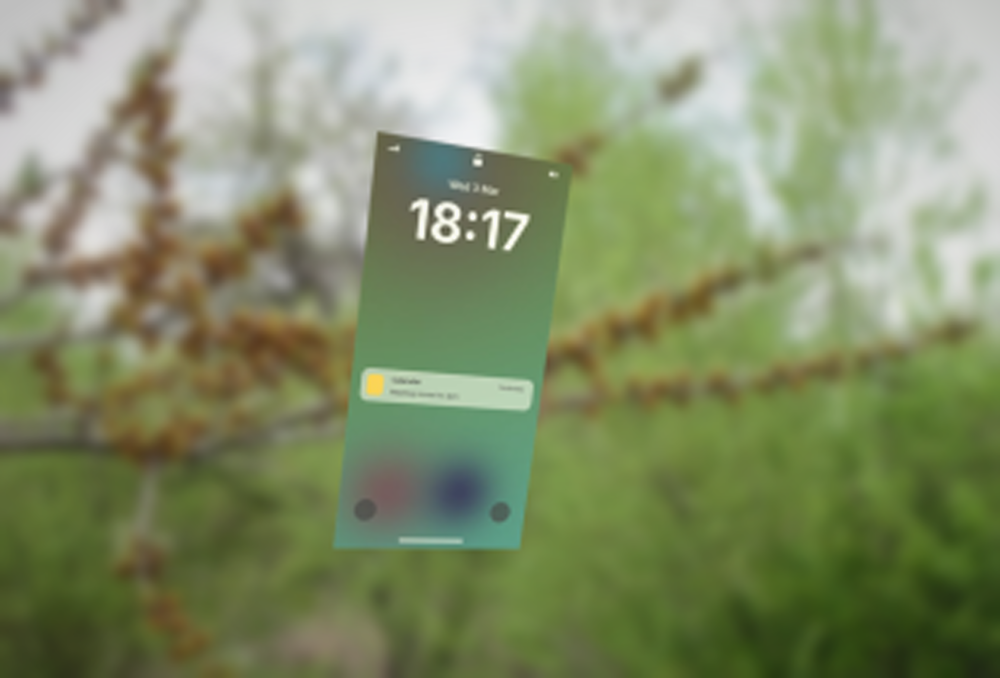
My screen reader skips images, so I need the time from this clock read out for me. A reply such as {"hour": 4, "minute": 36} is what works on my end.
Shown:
{"hour": 18, "minute": 17}
